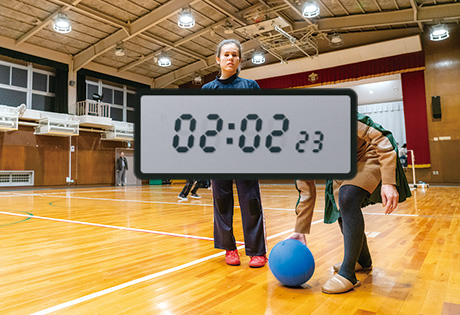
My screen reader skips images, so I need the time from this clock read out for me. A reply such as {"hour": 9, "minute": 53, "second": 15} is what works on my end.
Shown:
{"hour": 2, "minute": 2, "second": 23}
